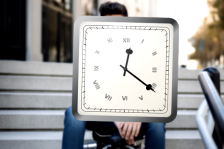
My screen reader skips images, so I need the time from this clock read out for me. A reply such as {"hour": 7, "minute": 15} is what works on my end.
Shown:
{"hour": 12, "minute": 21}
